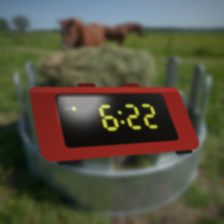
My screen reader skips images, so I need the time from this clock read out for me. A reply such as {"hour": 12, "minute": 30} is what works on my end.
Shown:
{"hour": 6, "minute": 22}
